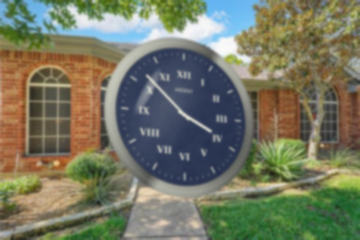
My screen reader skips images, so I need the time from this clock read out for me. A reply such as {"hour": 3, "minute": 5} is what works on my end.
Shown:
{"hour": 3, "minute": 52}
